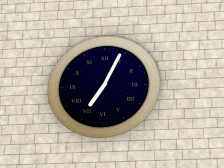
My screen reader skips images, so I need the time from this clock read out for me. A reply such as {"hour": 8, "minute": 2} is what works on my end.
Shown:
{"hour": 7, "minute": 4}
